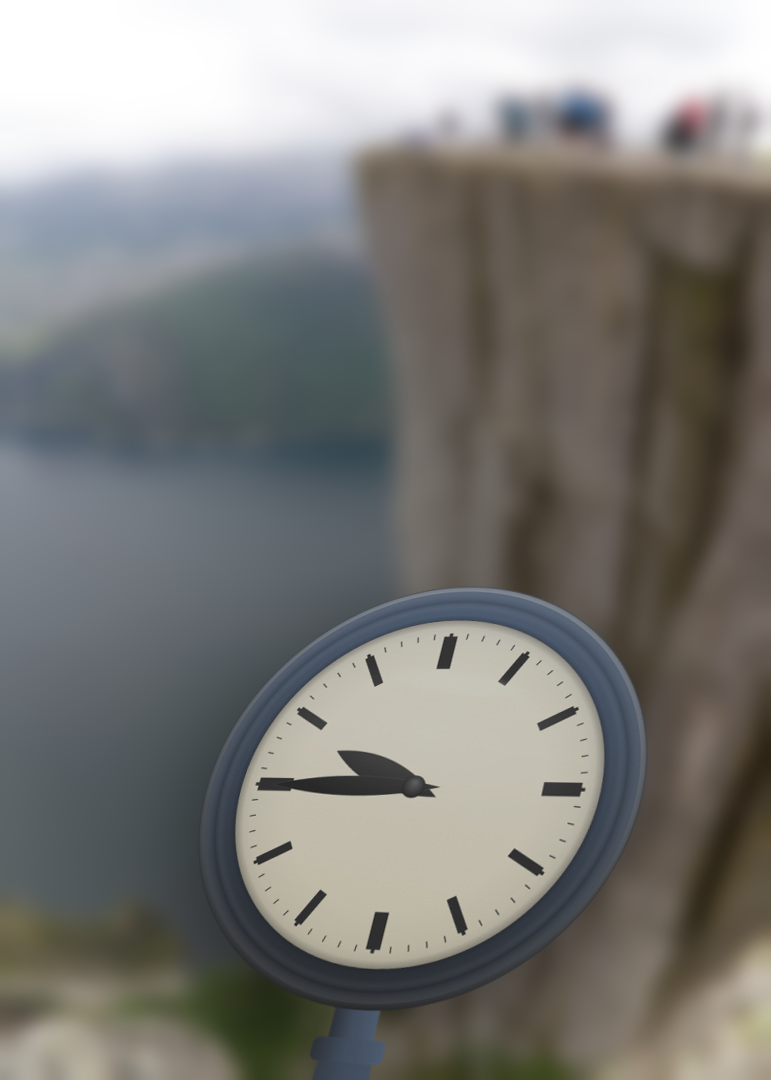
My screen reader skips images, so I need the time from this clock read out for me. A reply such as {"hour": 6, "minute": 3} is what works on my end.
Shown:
{"hour": 9, "minute": 45}
